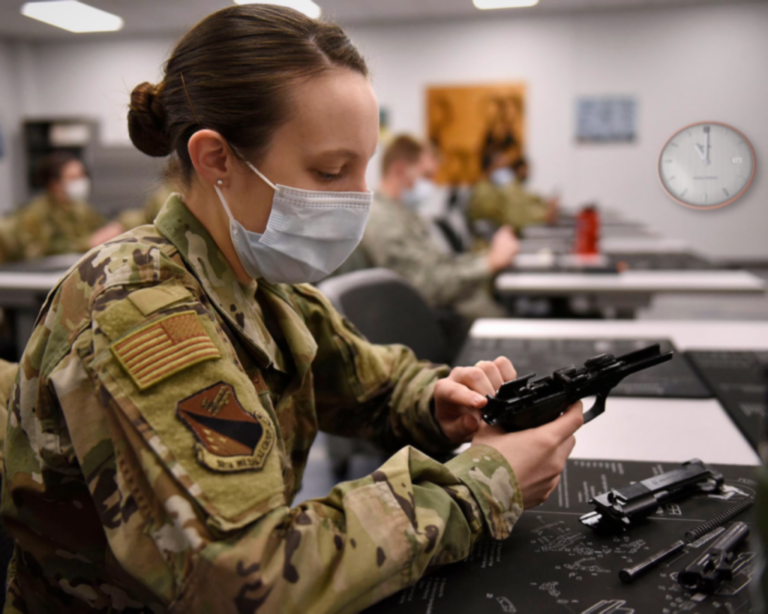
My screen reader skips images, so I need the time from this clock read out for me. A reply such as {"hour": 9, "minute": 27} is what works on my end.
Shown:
{"hour": 11, "minute": 0}
